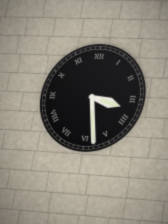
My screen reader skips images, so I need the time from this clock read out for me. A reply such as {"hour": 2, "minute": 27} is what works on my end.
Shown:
{"hour": 3, "minute": 28}
